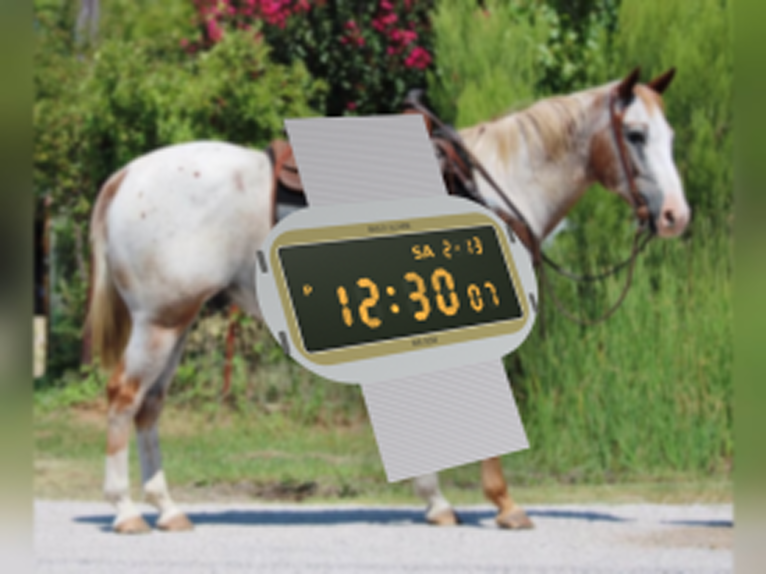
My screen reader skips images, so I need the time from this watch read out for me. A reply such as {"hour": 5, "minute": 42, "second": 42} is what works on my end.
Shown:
{"hour": 12, "minute": 30, "second": 7}
